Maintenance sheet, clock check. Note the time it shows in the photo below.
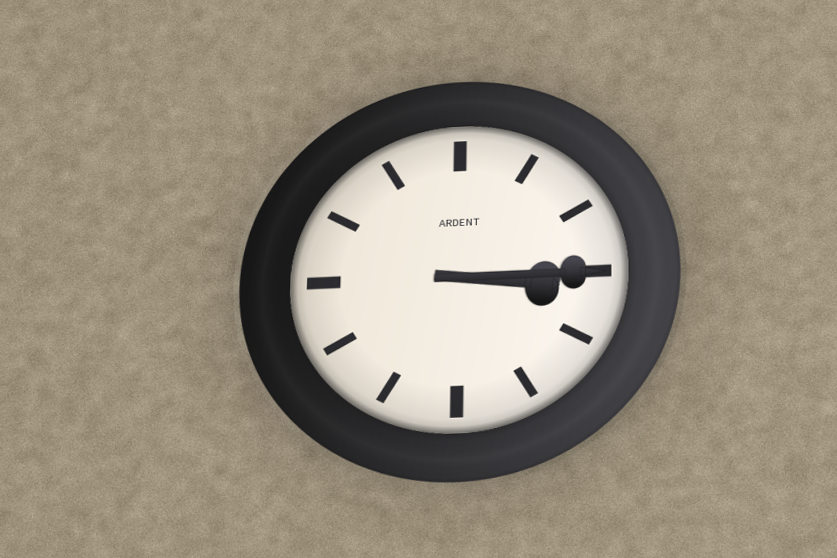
3:15
